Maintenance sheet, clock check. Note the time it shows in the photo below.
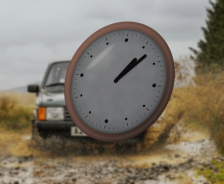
1:07
